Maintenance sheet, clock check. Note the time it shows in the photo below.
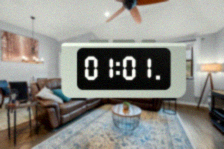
1:01
